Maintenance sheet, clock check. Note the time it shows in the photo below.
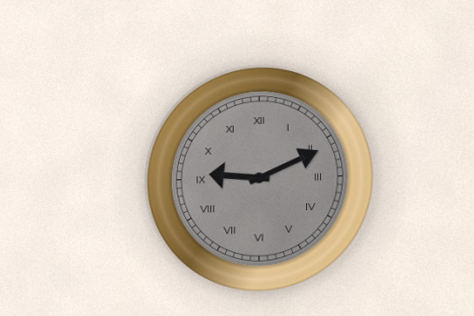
9:11
